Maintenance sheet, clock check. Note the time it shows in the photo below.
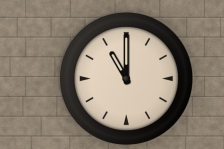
11:00
